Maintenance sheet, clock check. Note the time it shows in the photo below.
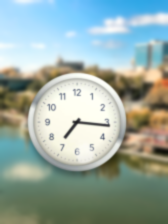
7:16
